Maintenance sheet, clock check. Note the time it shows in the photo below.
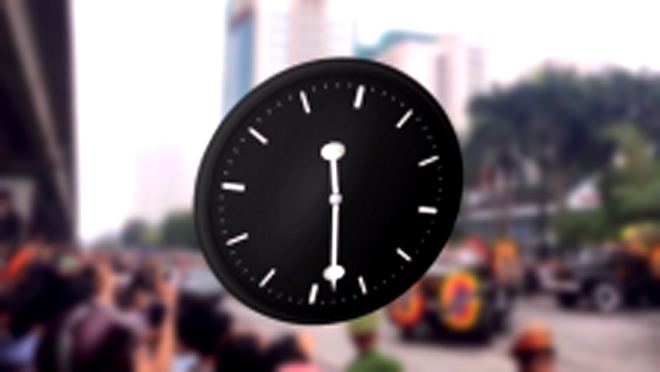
11:28
